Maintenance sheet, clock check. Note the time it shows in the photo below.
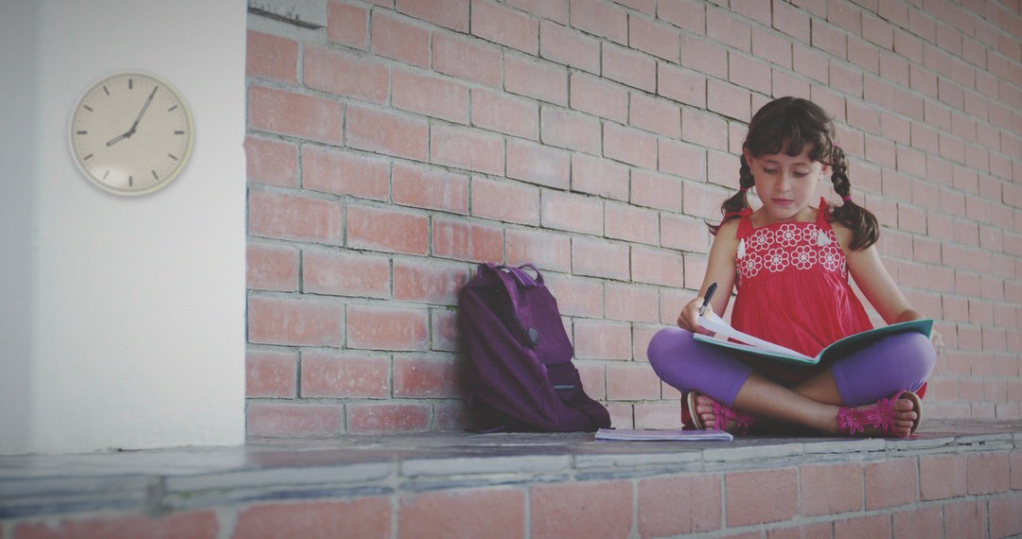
8:05
